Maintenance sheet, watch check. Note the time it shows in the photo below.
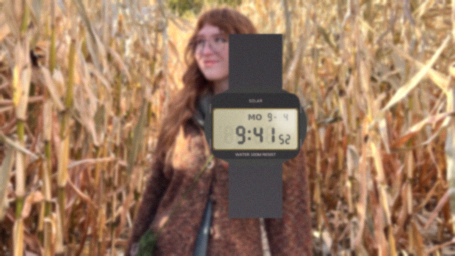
9:41:52
